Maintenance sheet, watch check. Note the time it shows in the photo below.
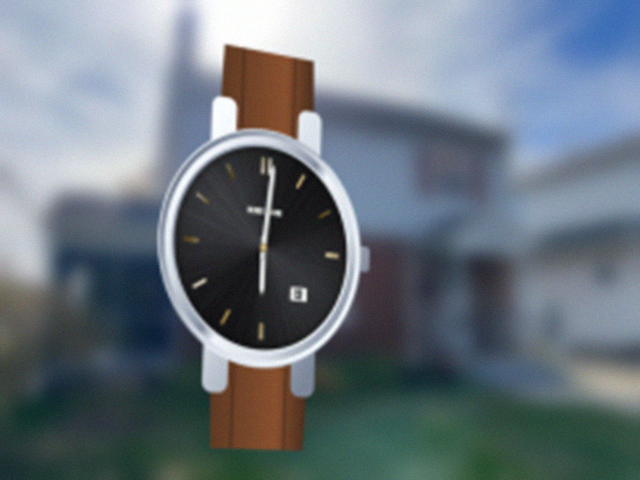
6:01
